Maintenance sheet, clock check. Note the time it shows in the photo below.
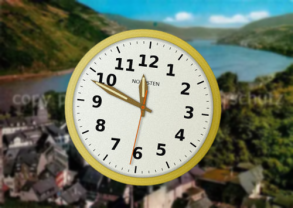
11:48:31
